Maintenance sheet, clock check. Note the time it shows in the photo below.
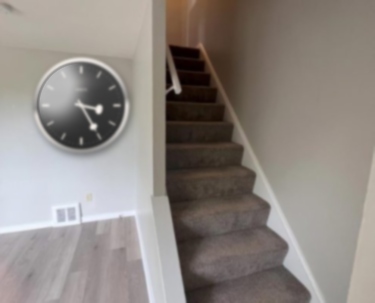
3:25
